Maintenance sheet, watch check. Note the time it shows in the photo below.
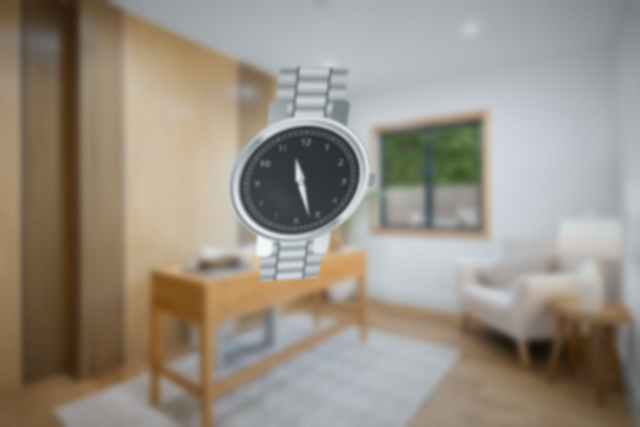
11:27
